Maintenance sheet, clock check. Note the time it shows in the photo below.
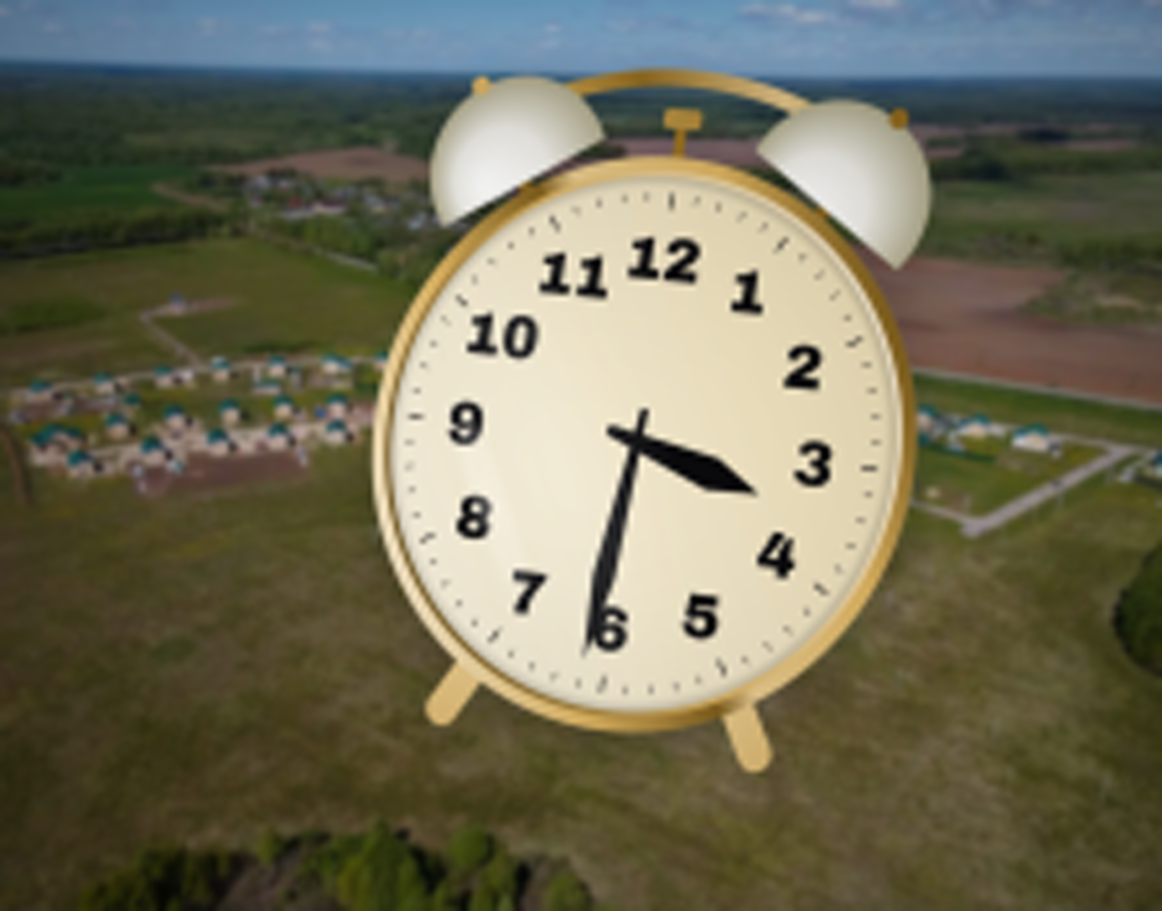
3:31
